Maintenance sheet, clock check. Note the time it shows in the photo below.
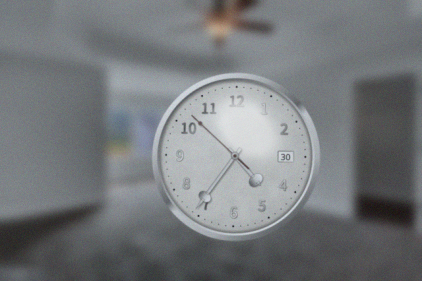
4:35:52
